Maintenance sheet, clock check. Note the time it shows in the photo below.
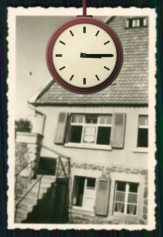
3:15
